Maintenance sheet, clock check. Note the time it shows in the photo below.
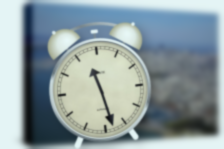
11:28
